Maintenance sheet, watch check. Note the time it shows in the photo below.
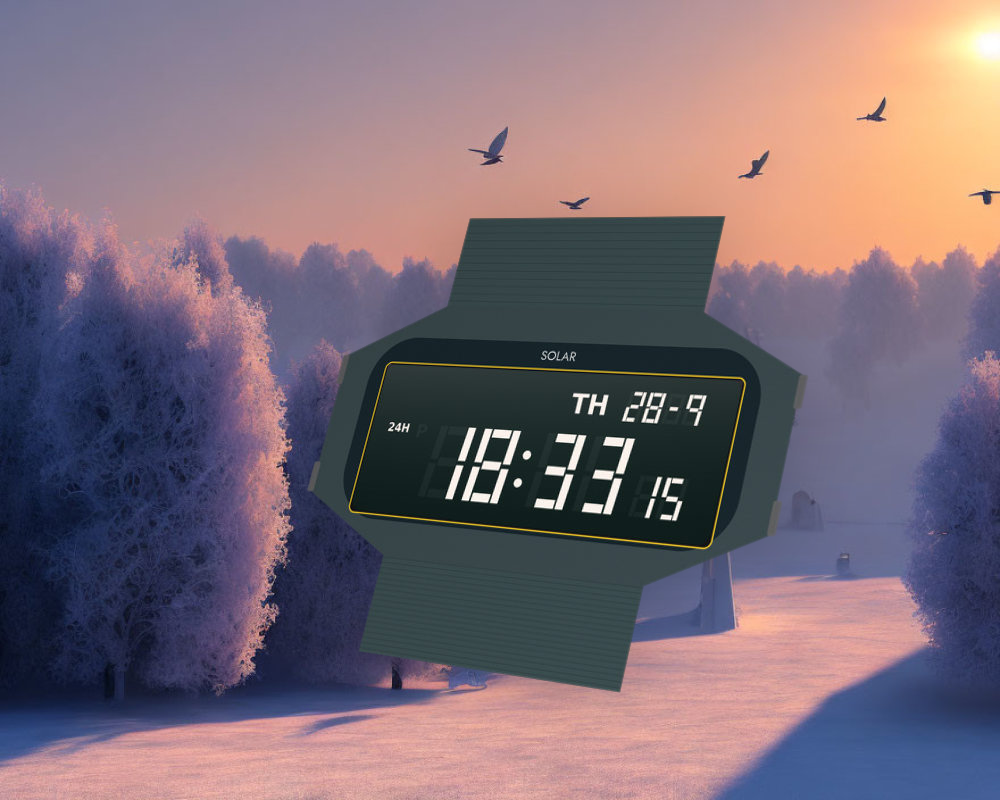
18:33:15
